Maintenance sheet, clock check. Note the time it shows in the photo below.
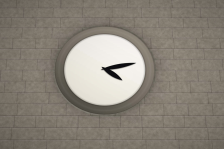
4:13
